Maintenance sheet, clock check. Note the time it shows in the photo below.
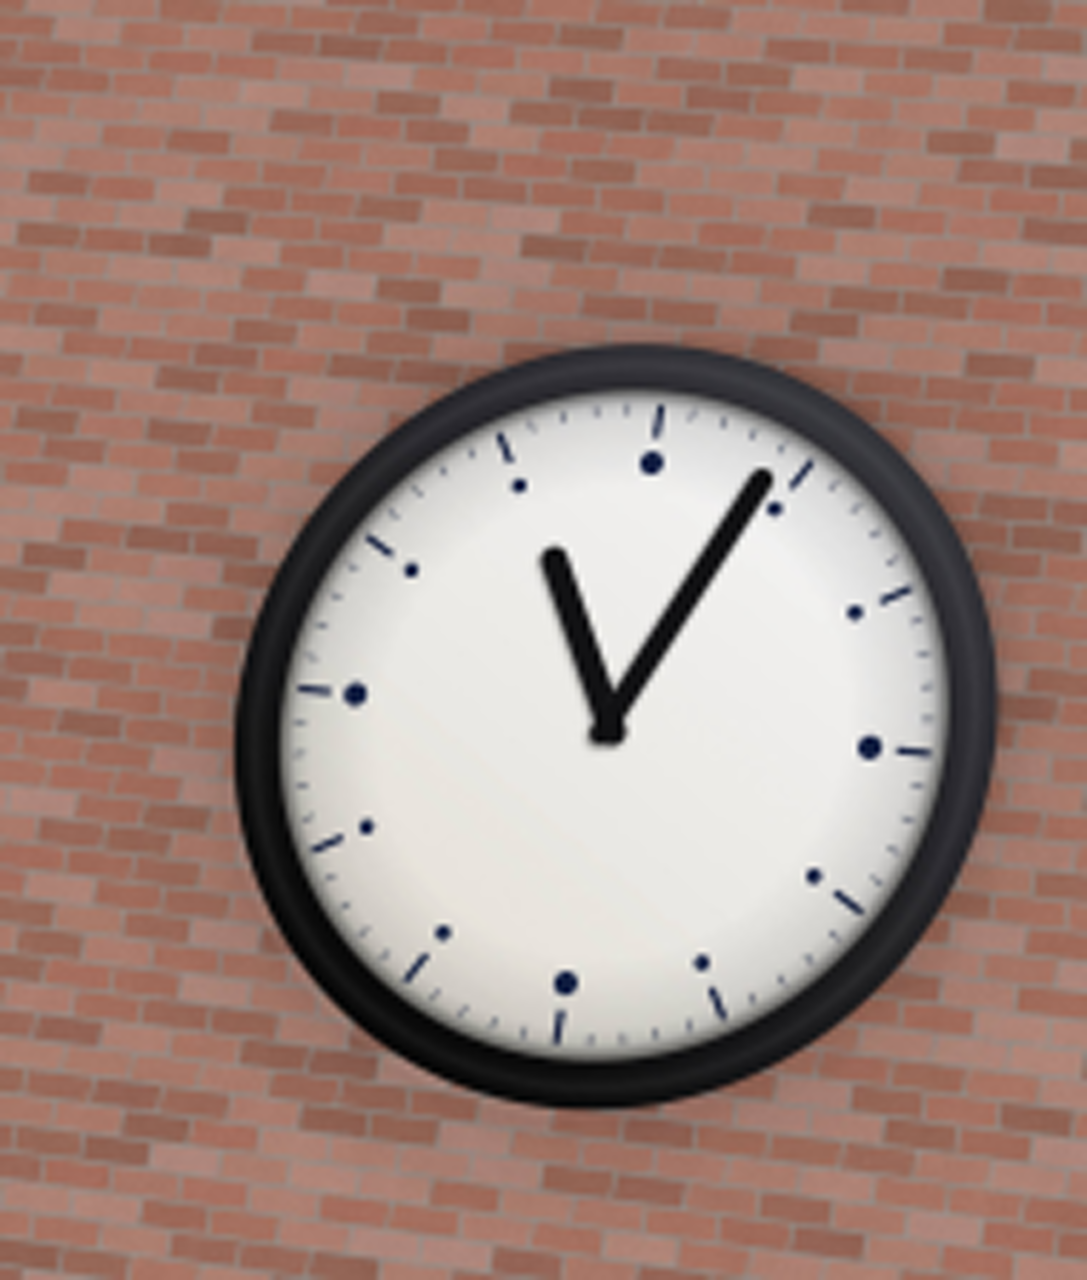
11:04
